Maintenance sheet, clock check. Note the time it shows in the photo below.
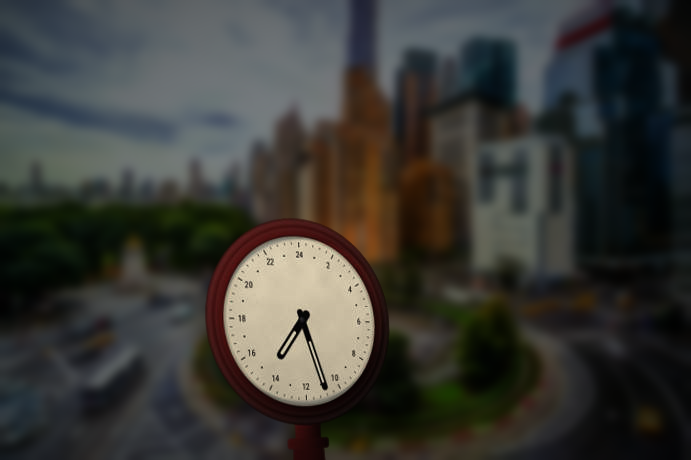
14:27
